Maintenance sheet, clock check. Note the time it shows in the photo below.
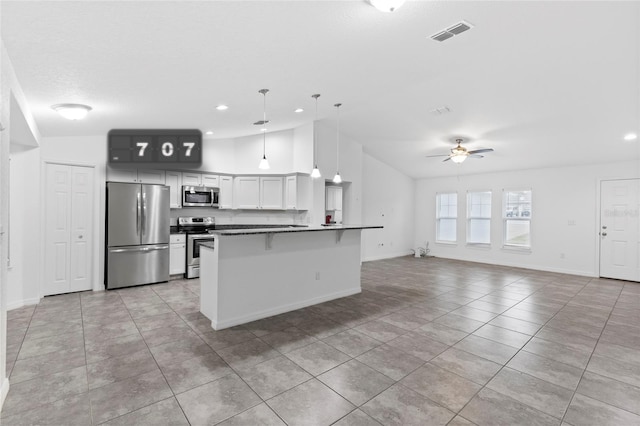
7:07
